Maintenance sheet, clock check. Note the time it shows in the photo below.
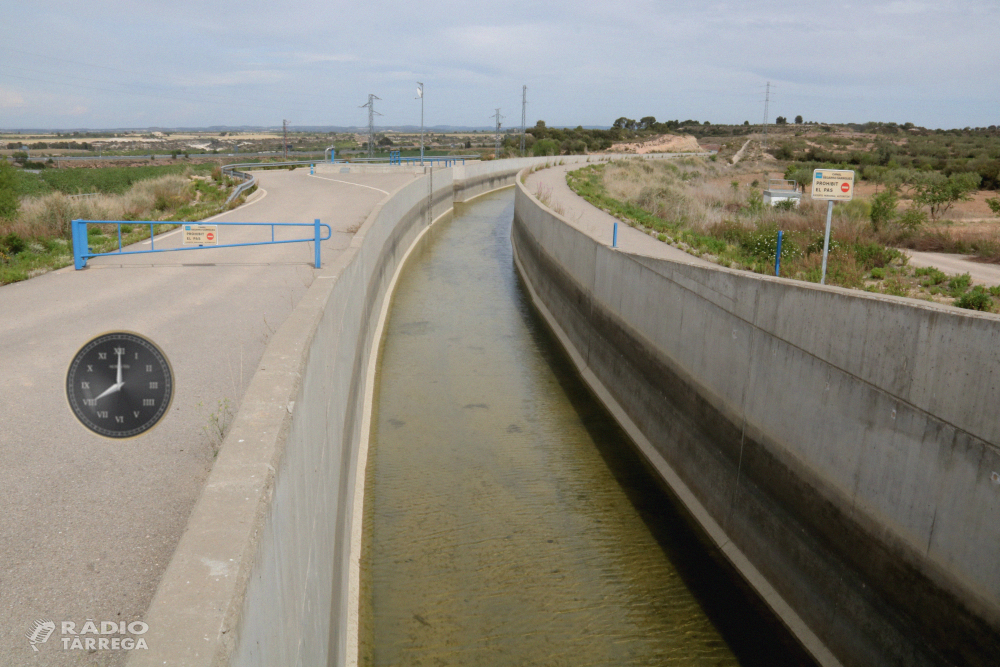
8:00
